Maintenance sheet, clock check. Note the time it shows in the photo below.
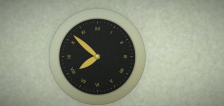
7:52
